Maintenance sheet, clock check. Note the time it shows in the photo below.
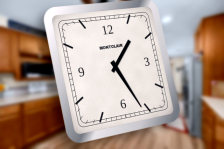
1:26
